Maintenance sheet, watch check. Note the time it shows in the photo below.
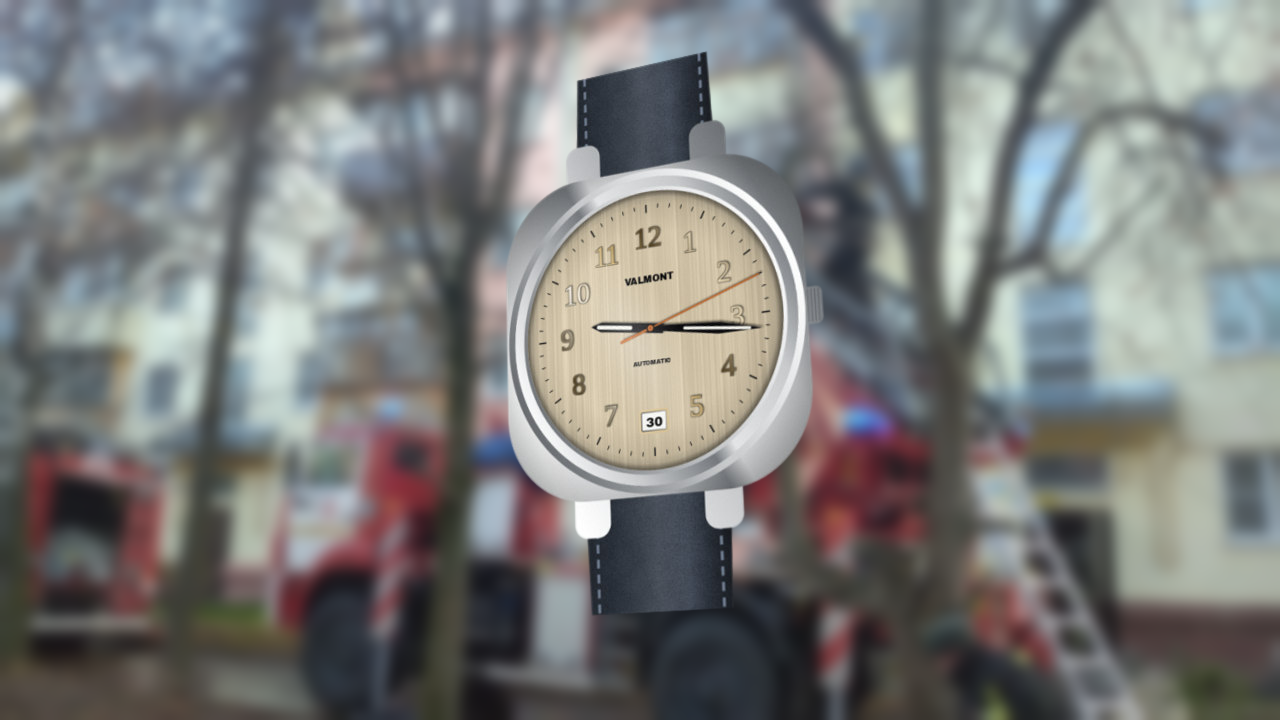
9:16:12
